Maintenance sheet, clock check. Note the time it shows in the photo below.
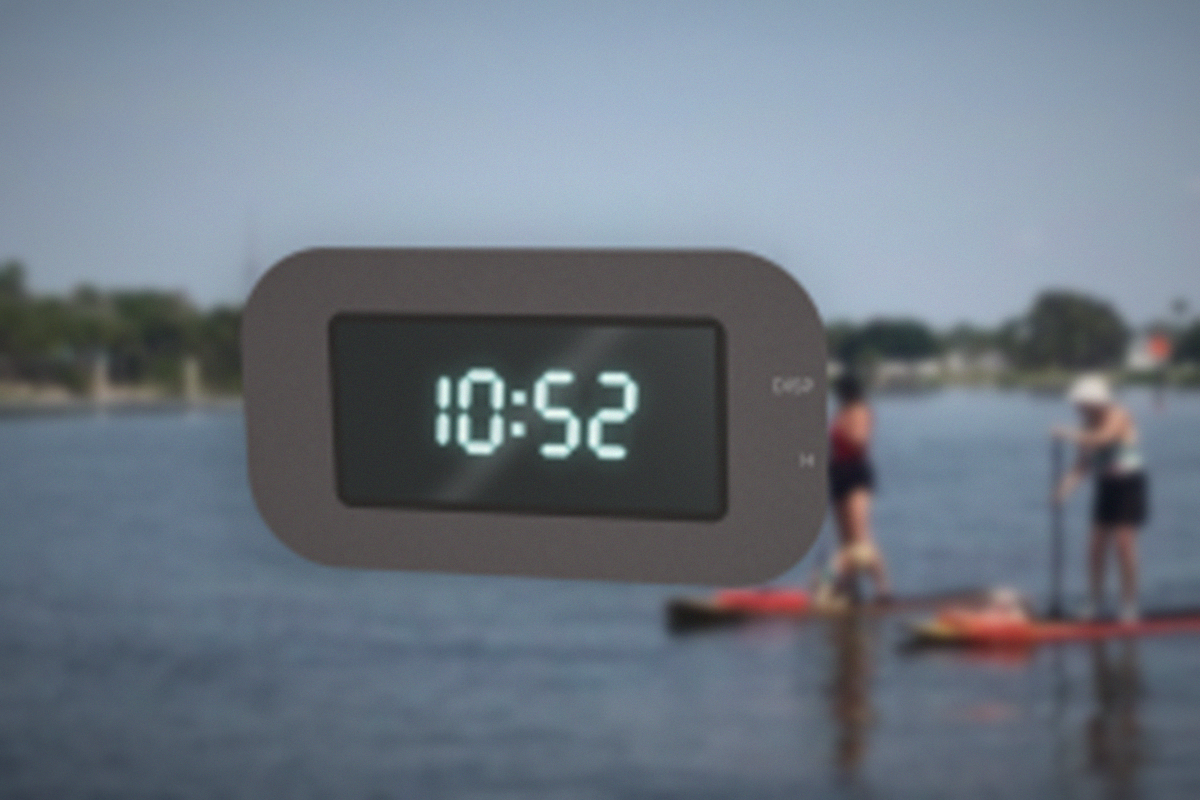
10:52
